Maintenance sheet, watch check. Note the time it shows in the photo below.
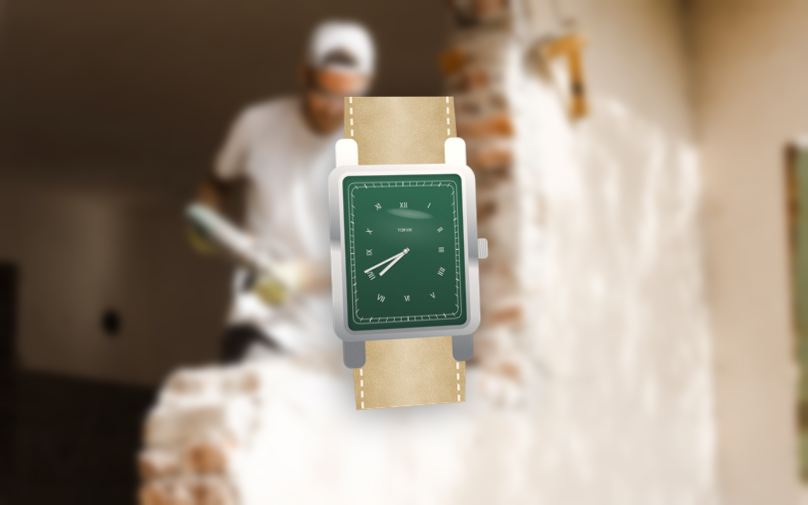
7:41
